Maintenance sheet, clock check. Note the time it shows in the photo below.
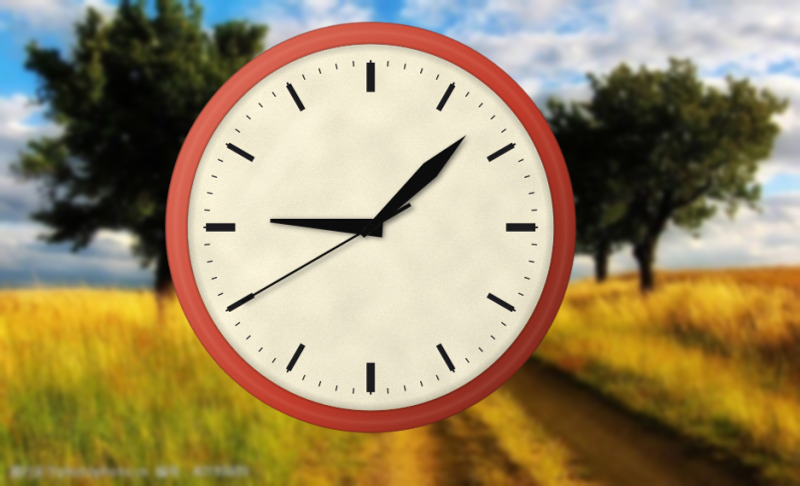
9:07:40
